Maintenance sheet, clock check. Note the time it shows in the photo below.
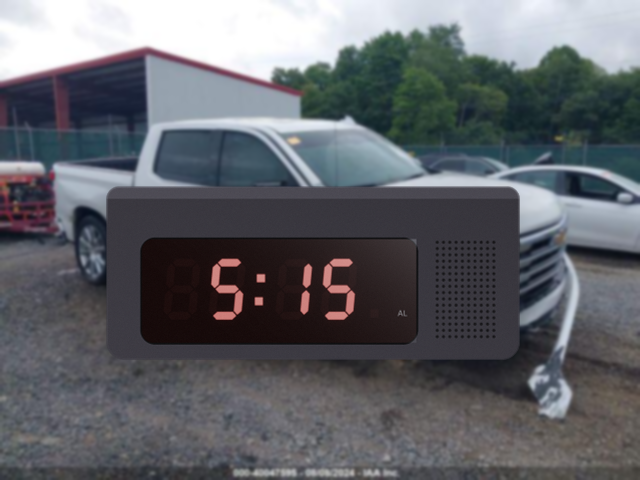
5:15
